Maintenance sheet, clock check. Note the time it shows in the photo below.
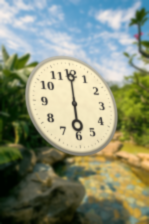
6:00
